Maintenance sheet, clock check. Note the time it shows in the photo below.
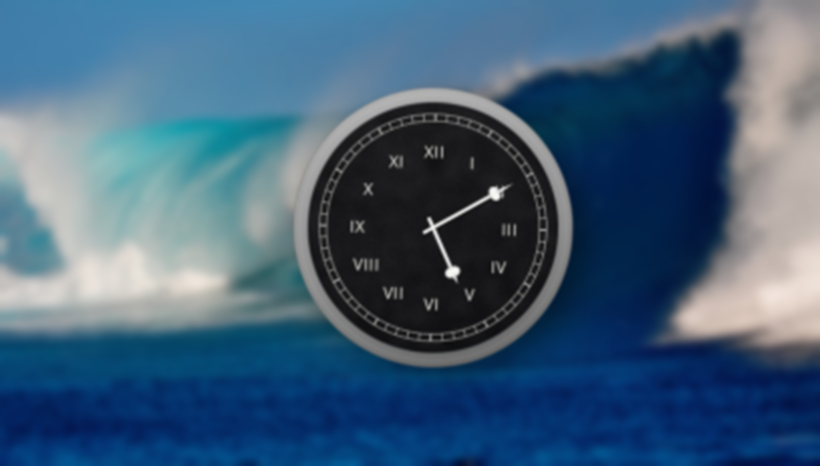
5:10
